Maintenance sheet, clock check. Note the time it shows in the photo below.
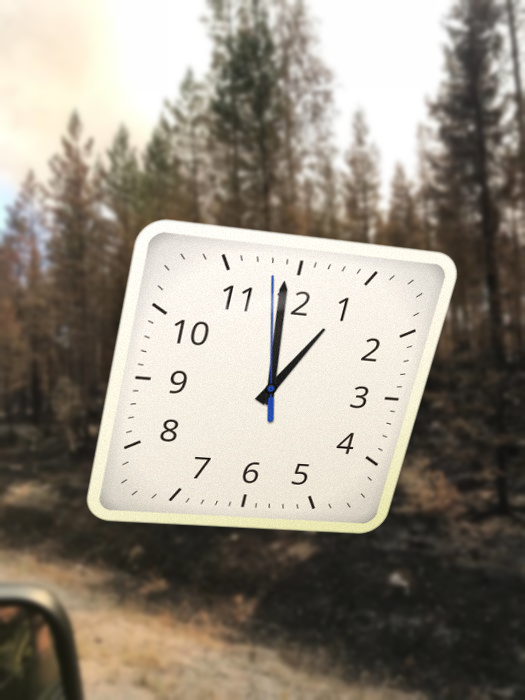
12:58:58
